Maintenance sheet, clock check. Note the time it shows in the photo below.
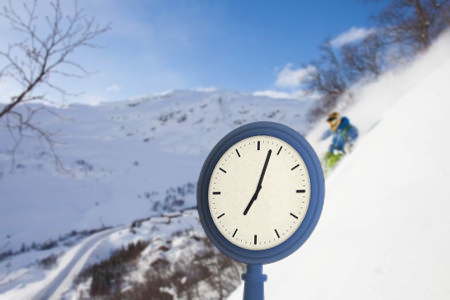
7:03
